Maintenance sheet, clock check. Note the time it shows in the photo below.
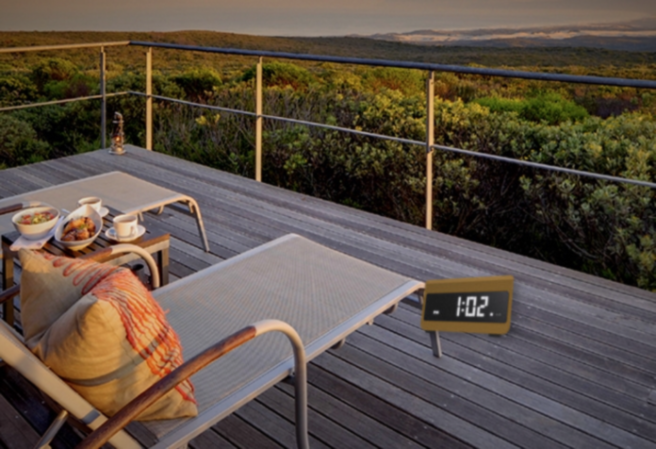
1:02
